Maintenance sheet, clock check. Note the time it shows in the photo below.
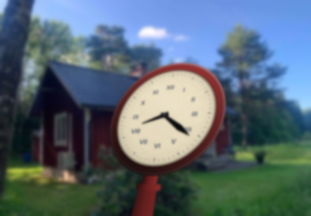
8:21
